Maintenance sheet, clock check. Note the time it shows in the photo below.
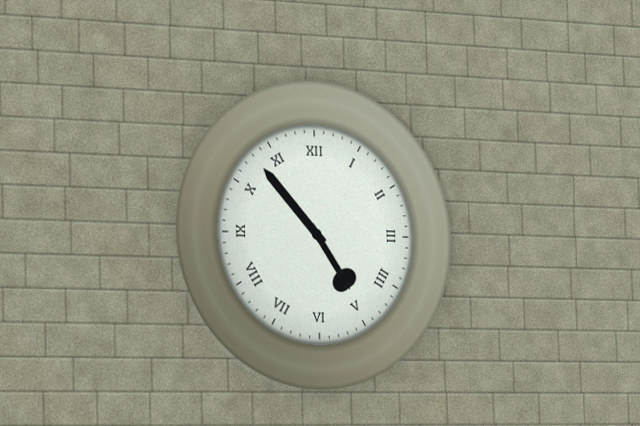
4:53
